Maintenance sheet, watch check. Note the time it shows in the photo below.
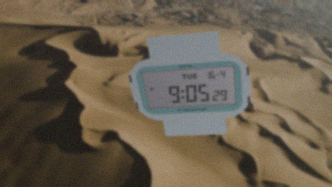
9:05:29
